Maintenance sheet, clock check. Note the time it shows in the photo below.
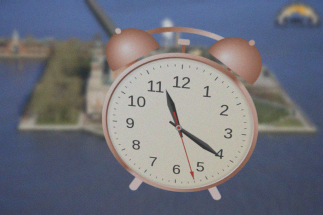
11:20:27
